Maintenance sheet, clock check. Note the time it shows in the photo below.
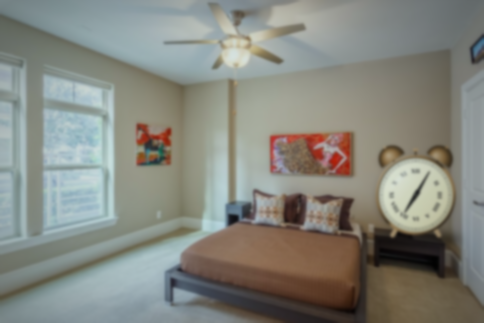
7:05
